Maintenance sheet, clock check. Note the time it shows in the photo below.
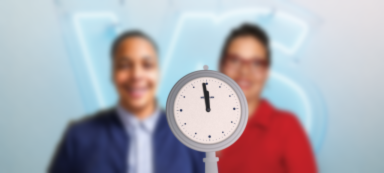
11:59
